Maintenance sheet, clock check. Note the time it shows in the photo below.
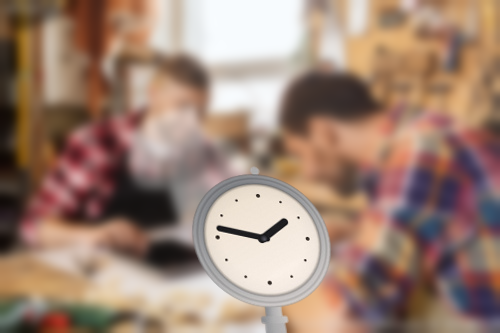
1:47
